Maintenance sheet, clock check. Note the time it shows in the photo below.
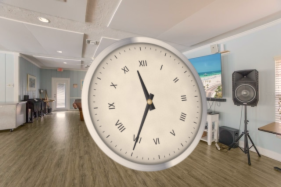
11:35
